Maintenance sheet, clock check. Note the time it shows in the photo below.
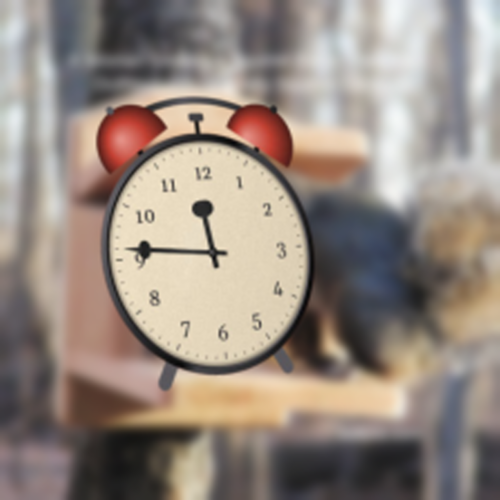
11:46
